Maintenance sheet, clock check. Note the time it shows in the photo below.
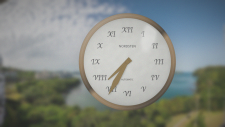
7:35
